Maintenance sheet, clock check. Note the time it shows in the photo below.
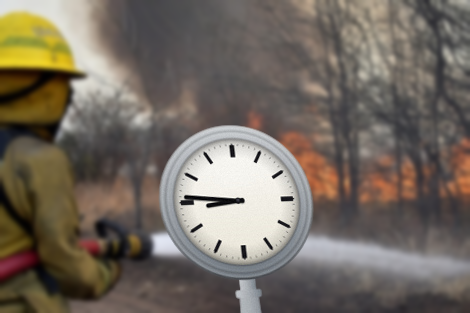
8:46
